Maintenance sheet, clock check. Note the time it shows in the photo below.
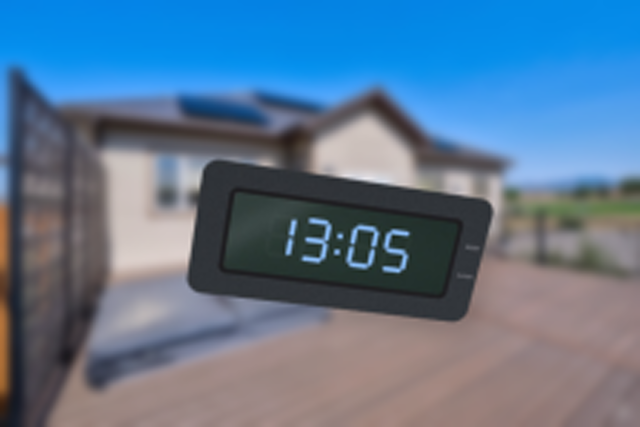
13:05
